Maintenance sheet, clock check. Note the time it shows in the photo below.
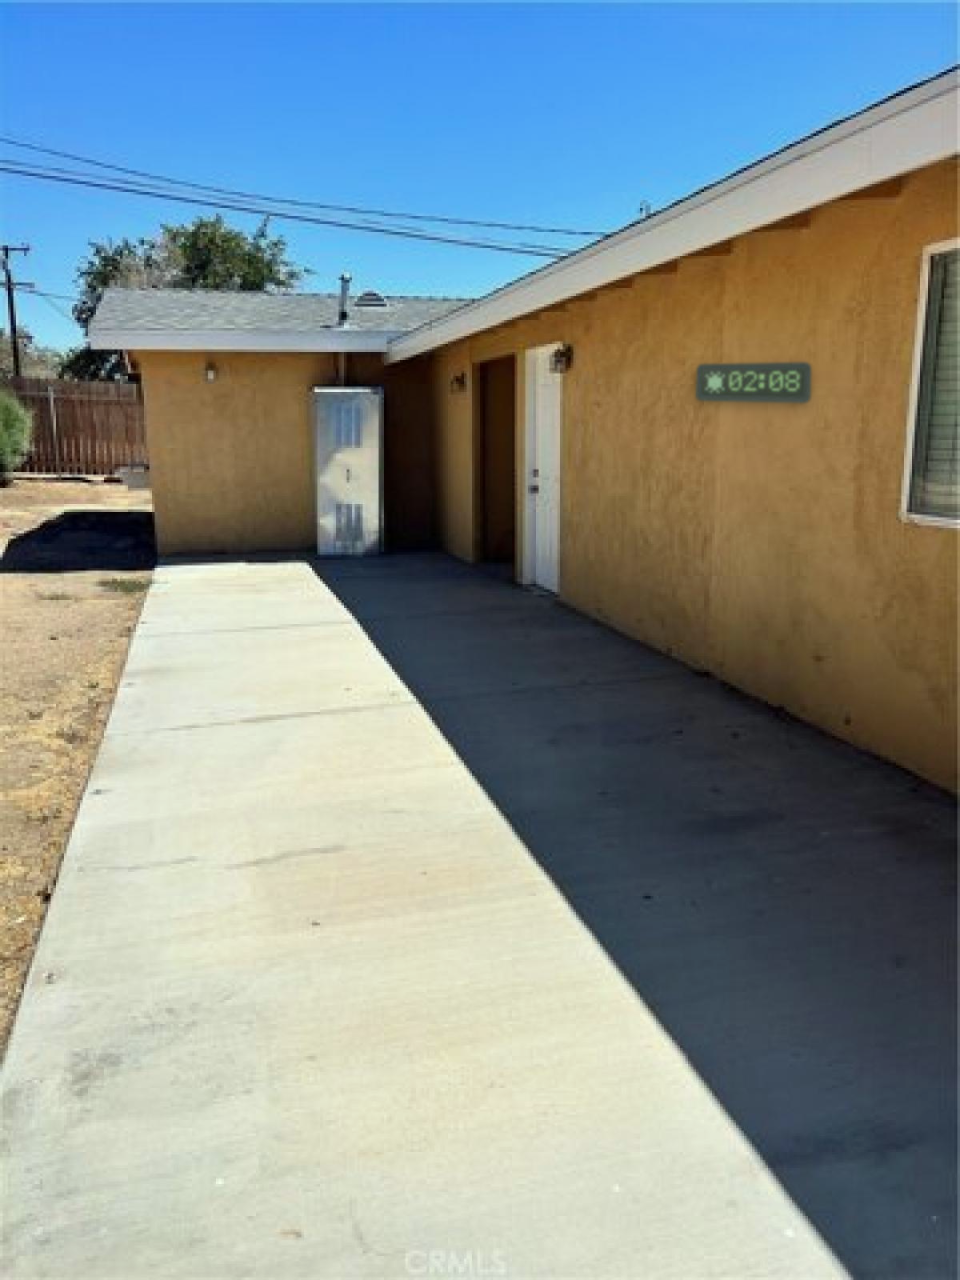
2:08
